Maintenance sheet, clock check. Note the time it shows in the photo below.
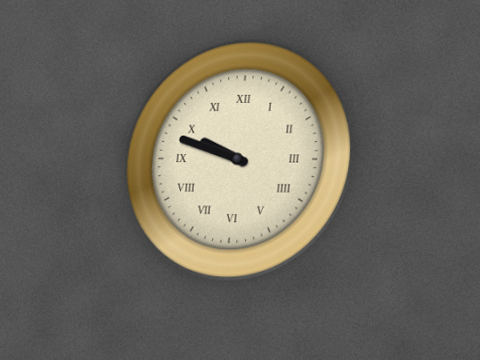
9:48
